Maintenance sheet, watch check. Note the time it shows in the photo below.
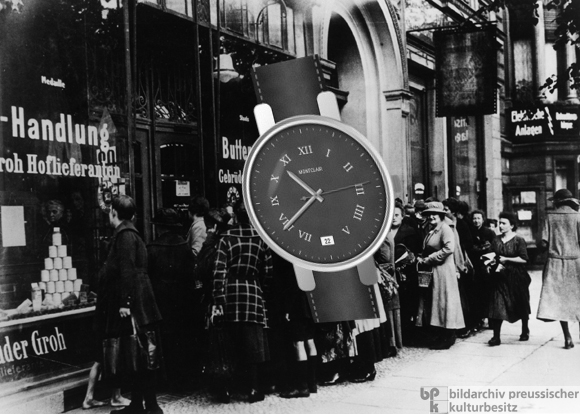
10:39:14
